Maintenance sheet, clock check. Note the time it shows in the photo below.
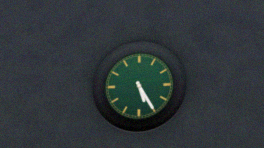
5:25
